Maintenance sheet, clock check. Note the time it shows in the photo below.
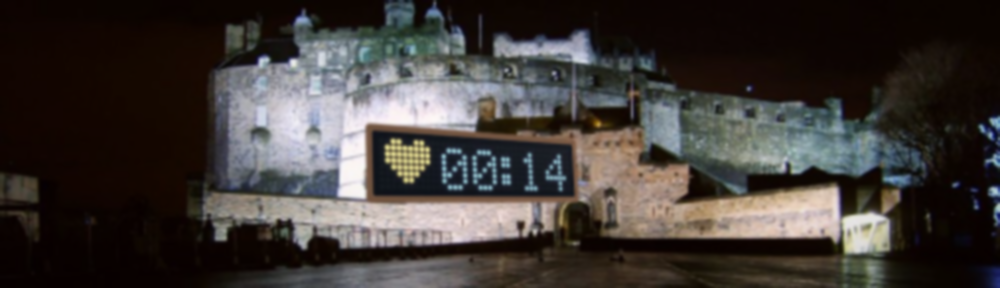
0:14
